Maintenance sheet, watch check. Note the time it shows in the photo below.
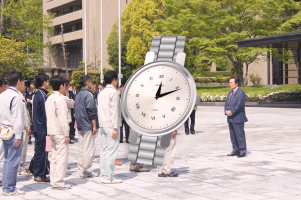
12:11
